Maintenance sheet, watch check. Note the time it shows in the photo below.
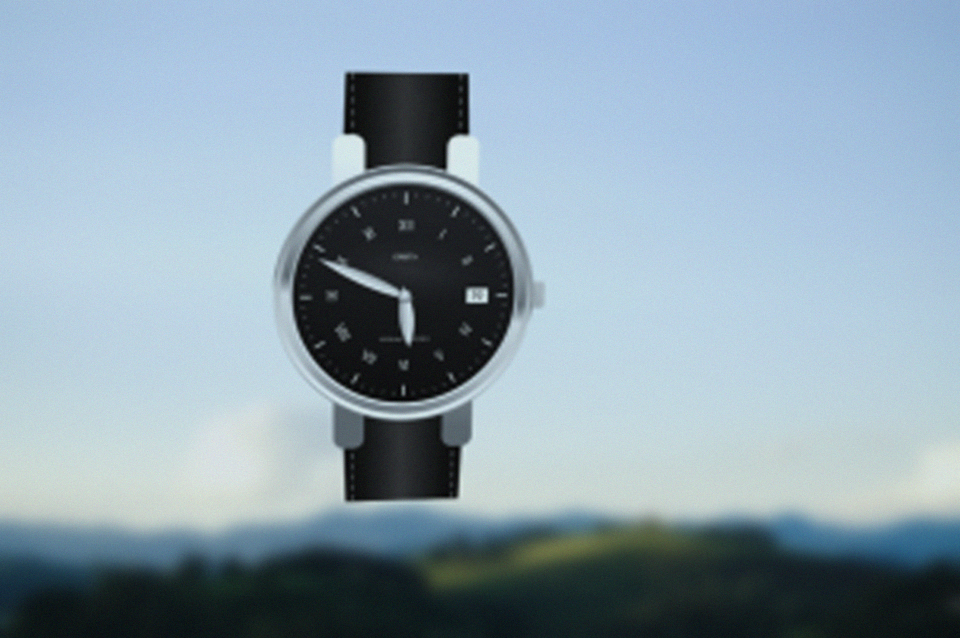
5:49
